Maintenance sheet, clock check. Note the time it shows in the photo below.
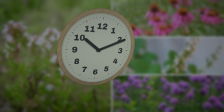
10:11
